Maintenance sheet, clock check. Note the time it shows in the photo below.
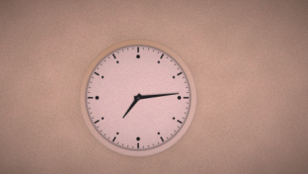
7:14
